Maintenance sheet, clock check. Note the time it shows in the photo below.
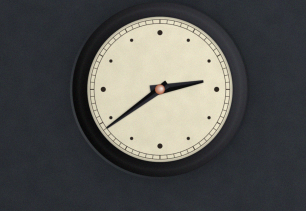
2:39
